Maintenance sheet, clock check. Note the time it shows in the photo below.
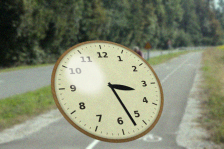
3:27
